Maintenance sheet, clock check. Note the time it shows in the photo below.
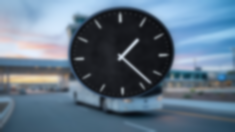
1:23
